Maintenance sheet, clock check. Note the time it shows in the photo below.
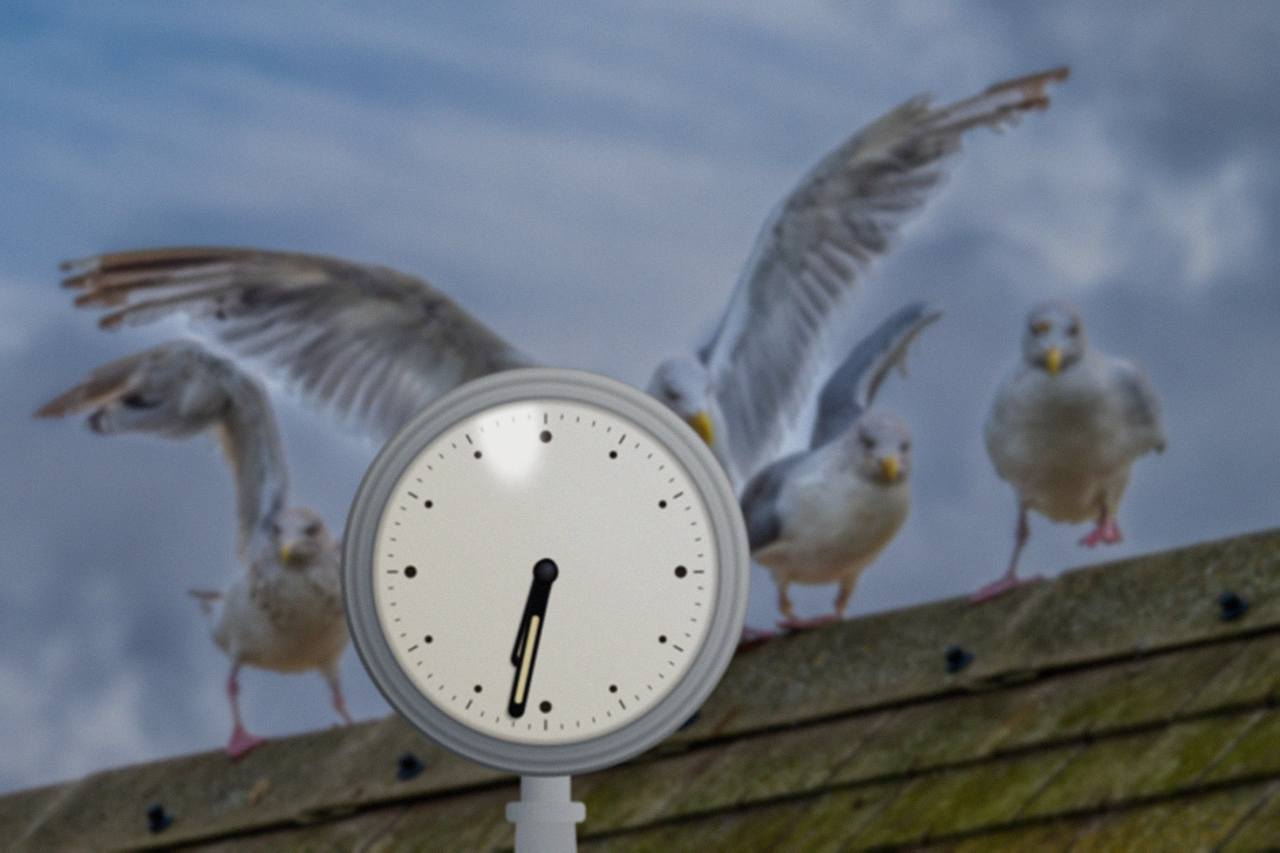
6:32
